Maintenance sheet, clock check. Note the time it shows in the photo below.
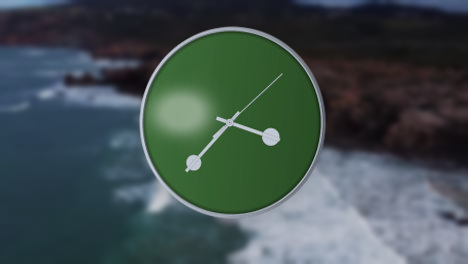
3:37:08
